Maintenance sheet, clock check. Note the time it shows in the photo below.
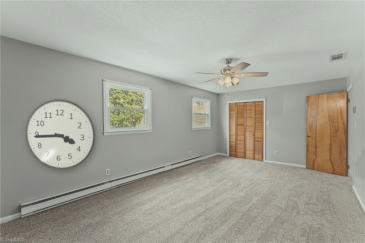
3:44
